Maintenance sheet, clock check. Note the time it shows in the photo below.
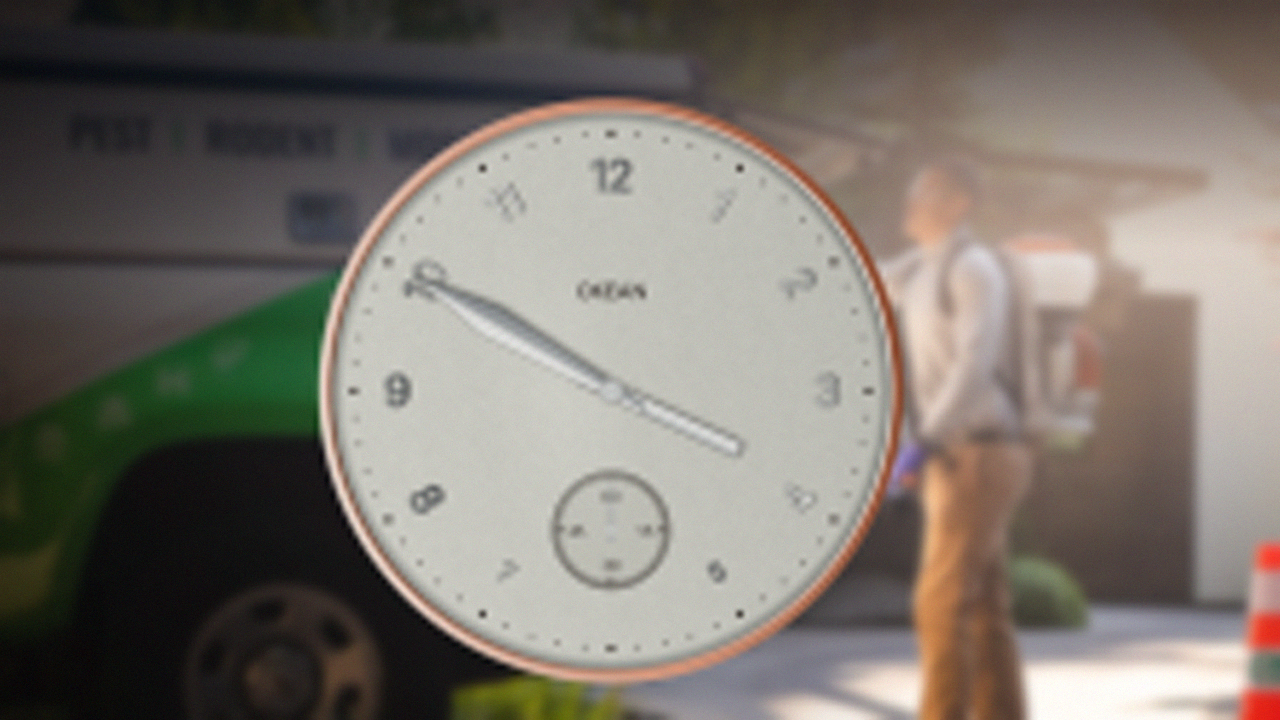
3:50
